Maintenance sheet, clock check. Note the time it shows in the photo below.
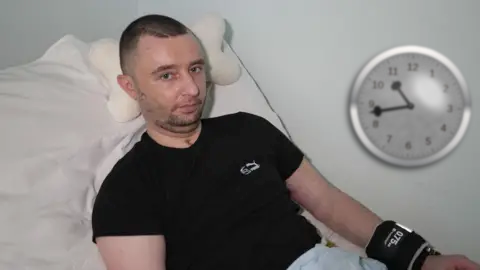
10:43
